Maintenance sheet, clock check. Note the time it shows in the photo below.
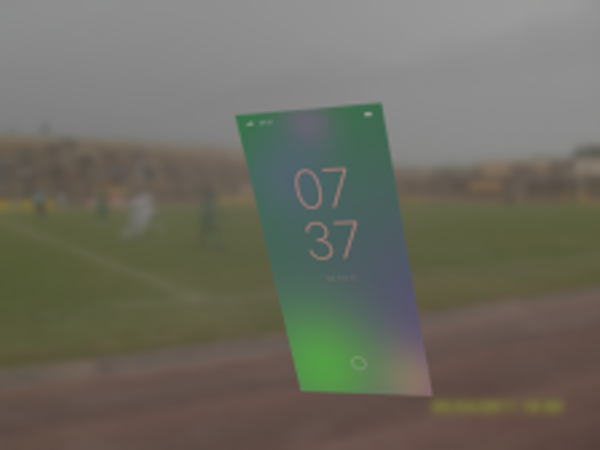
7:37
